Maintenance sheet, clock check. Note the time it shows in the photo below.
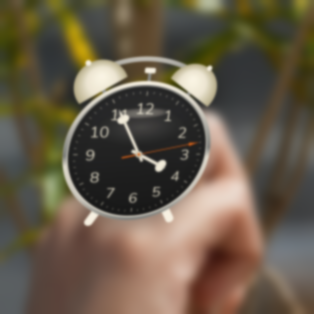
3:55:13
